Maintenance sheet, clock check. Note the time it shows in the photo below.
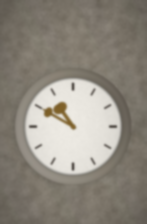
10:50
